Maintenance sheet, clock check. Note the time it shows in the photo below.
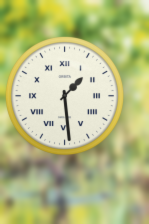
1:29
